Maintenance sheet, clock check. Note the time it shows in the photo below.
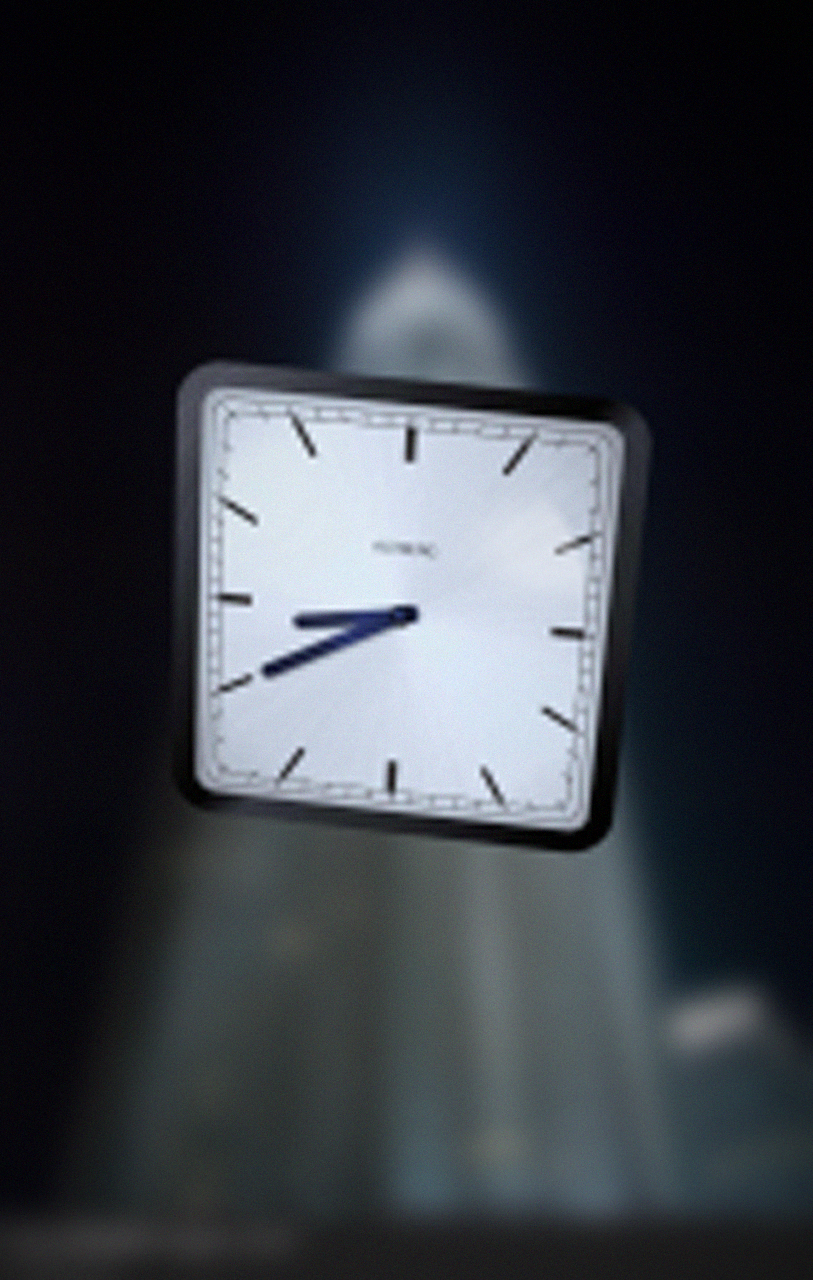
8:40
